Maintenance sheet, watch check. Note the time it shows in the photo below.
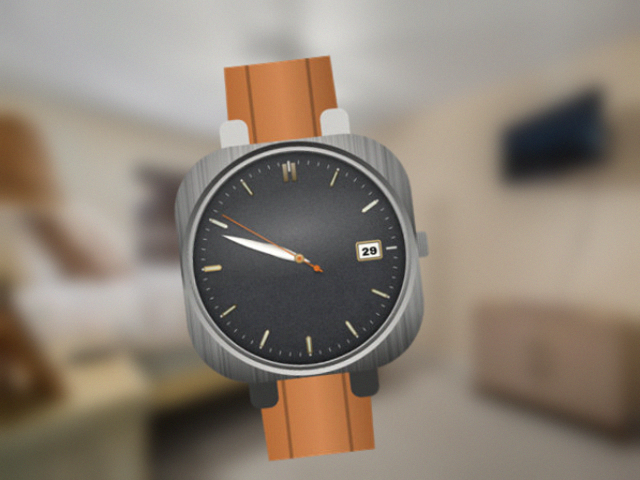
9:48:51
